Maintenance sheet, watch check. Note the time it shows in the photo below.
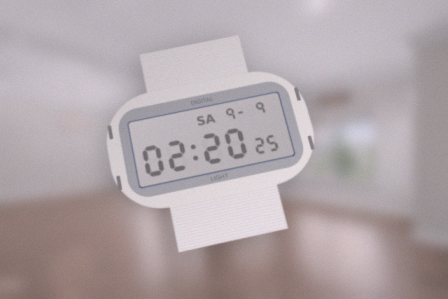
2:20:25
